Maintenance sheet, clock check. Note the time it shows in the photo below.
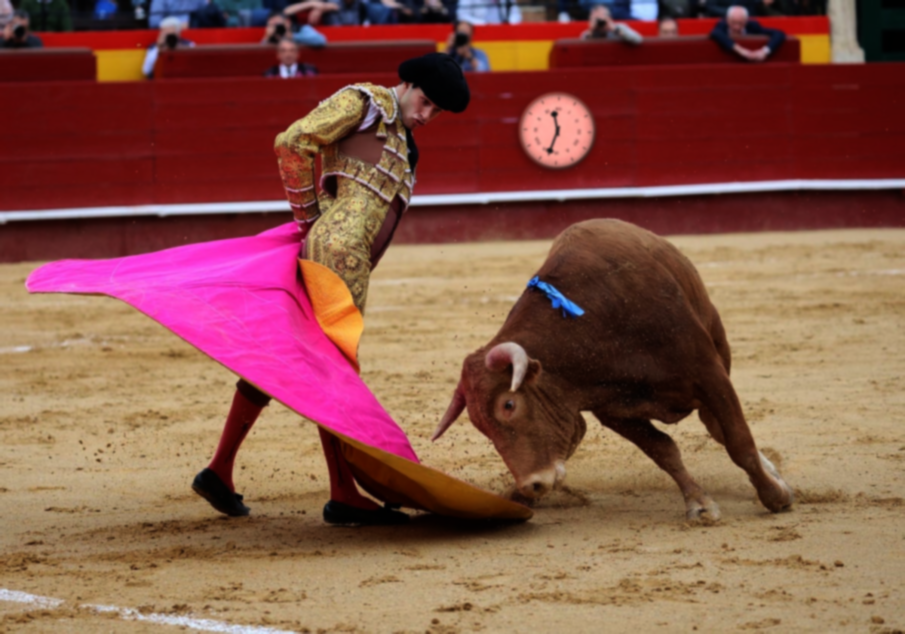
11:33
